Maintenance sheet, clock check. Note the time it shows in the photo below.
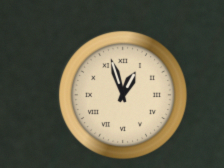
12:57
